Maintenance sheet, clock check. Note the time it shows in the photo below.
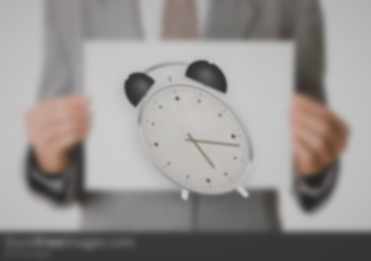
5:17
